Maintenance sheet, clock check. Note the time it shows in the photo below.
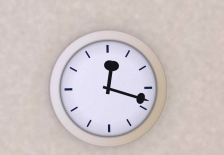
12:18
